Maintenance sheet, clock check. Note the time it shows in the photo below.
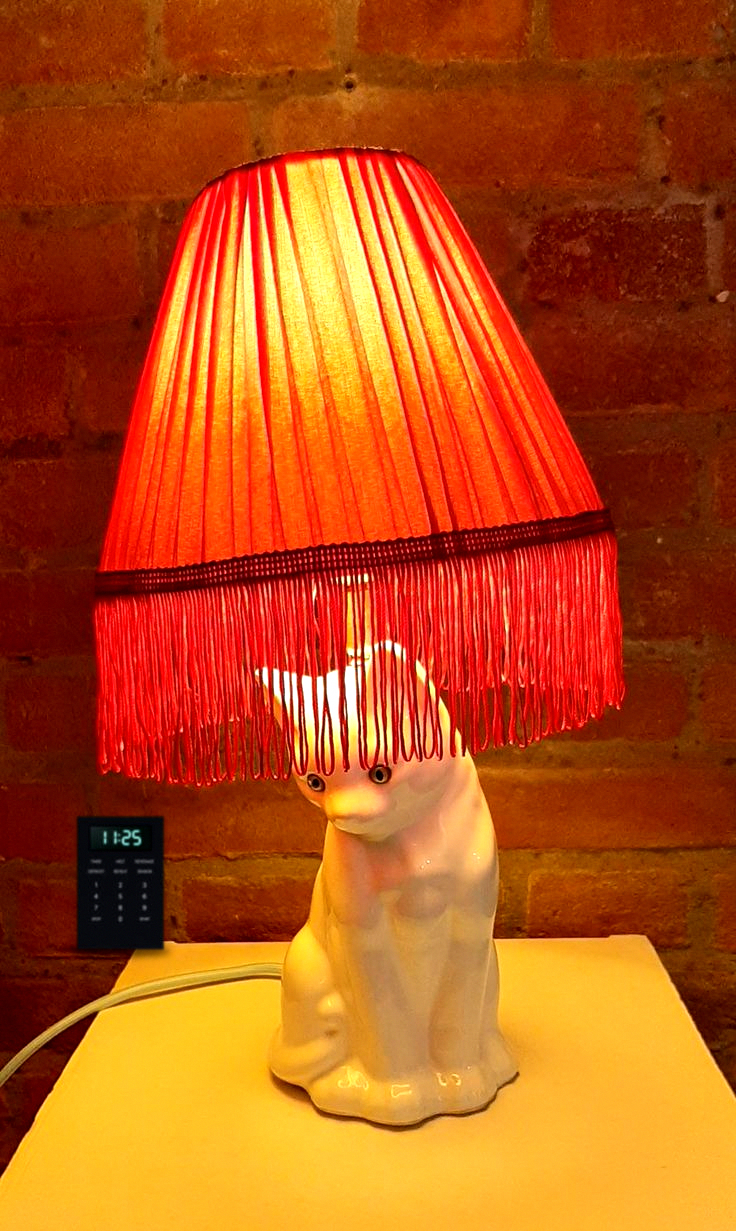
11:25
